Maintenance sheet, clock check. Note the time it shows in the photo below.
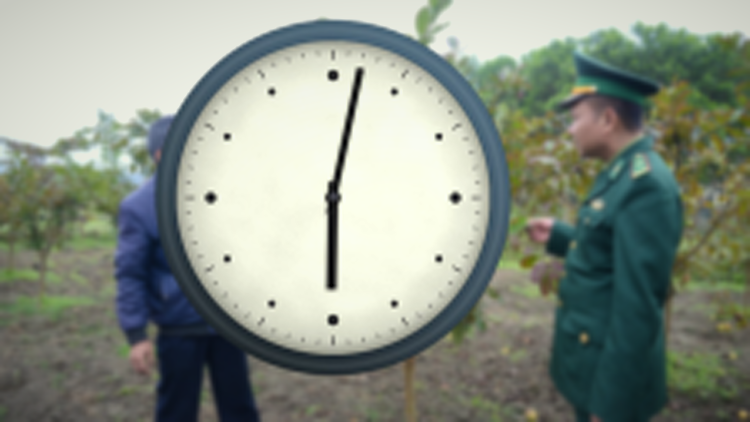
6:02
